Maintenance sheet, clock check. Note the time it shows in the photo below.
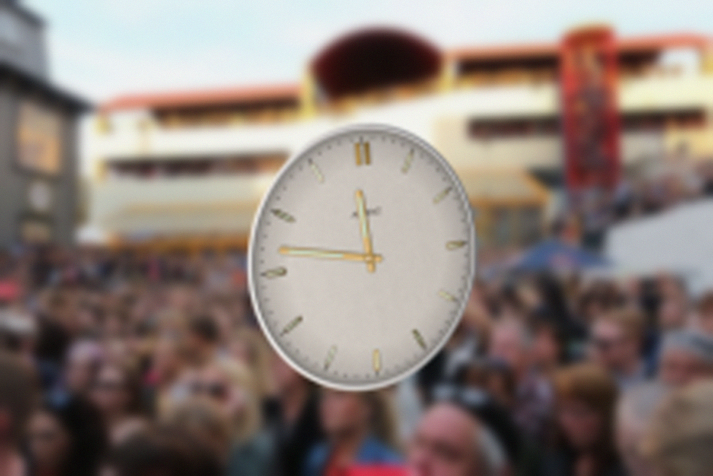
11:47
